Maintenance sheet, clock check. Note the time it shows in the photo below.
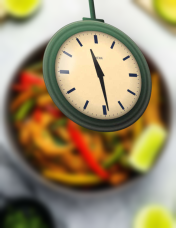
11:29
